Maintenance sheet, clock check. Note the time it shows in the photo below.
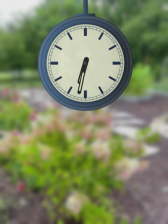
6:32
